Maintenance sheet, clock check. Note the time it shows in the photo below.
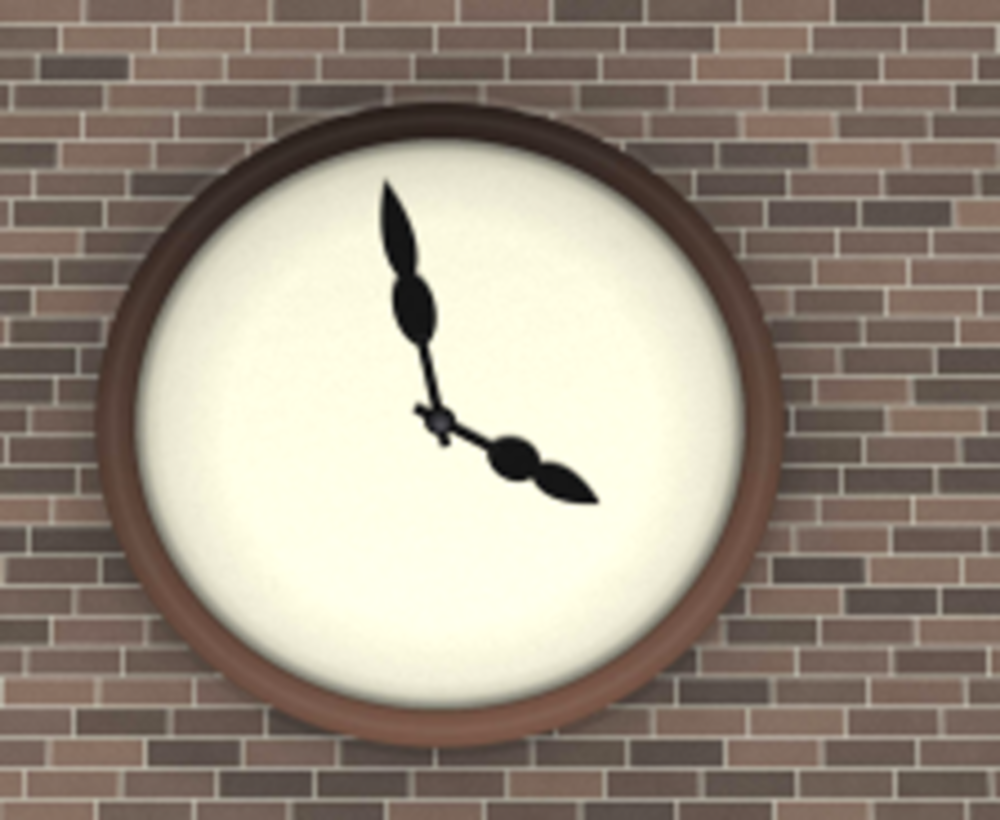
3:58
